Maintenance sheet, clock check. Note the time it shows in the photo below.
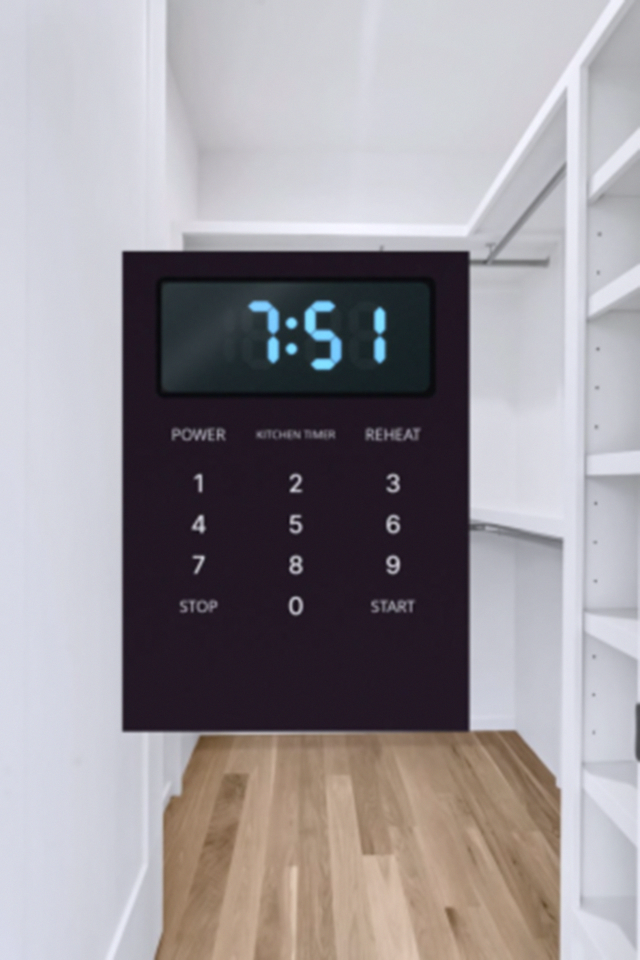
7:51
